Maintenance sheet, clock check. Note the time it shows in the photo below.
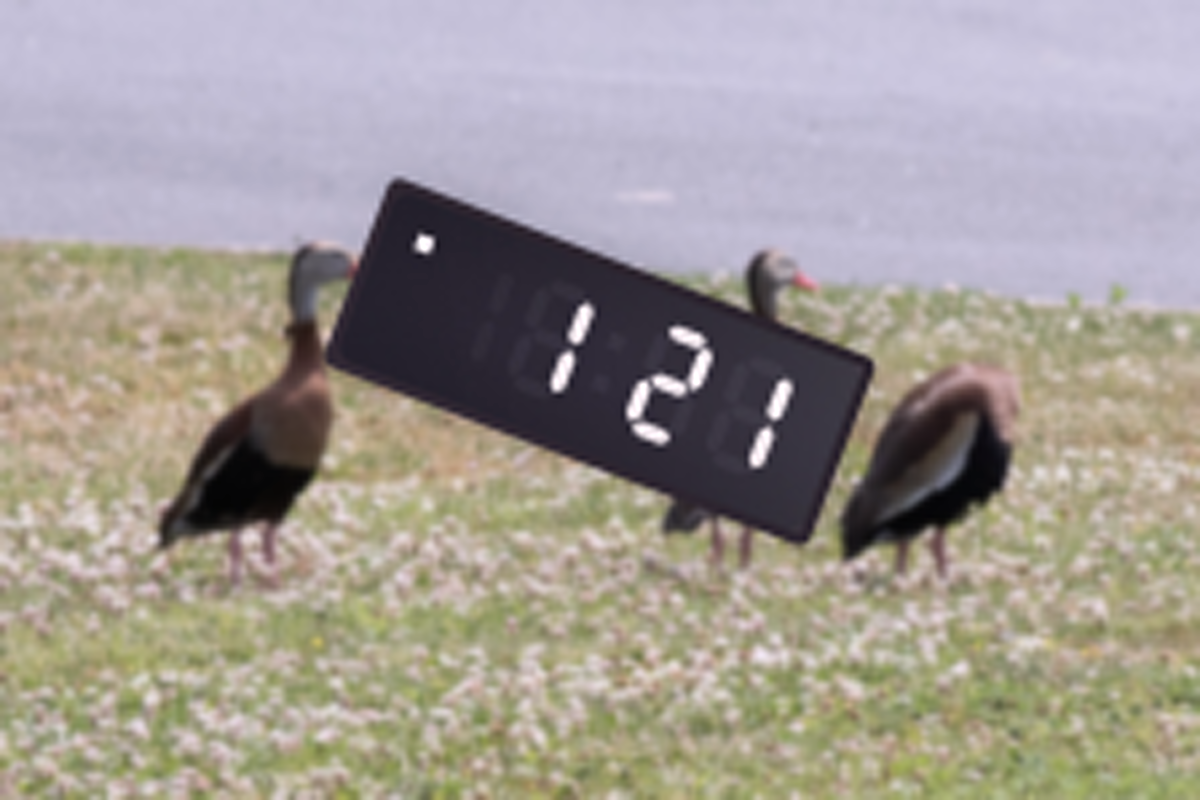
1:21
